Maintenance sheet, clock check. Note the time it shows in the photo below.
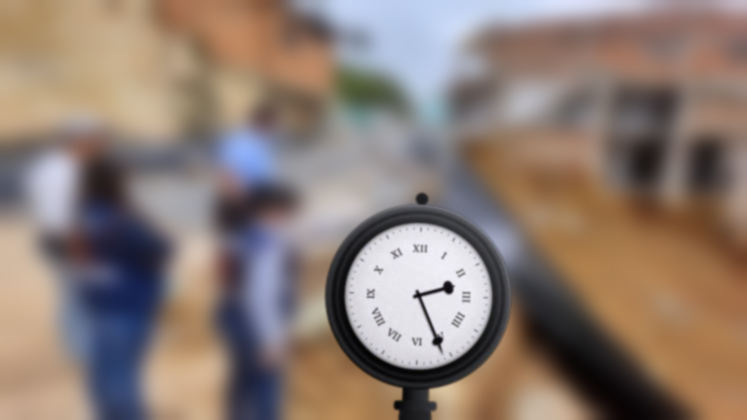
2:26
